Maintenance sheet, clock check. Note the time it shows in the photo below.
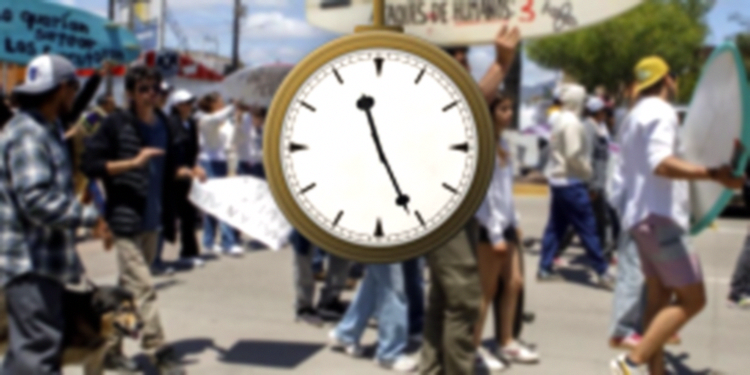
11:26
